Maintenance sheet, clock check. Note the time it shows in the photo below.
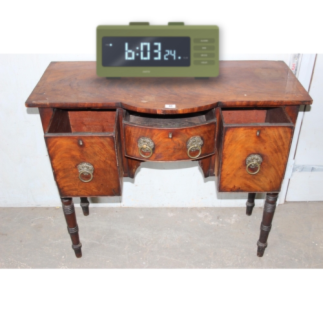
6:03:24
